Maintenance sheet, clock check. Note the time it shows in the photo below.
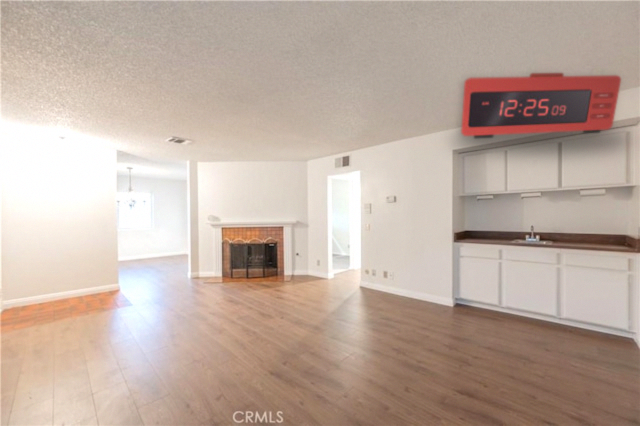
12:25
